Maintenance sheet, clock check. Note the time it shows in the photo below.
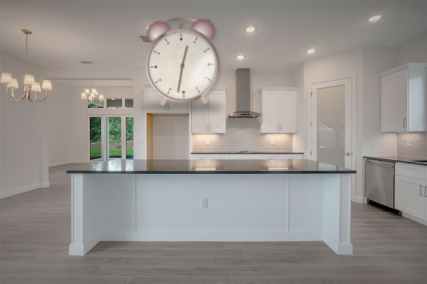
12:32
